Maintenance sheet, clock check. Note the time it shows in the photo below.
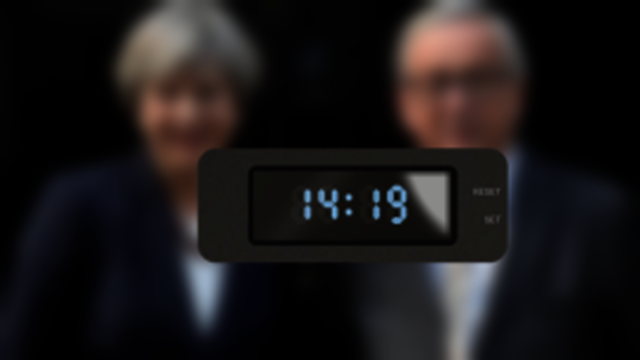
14:19
